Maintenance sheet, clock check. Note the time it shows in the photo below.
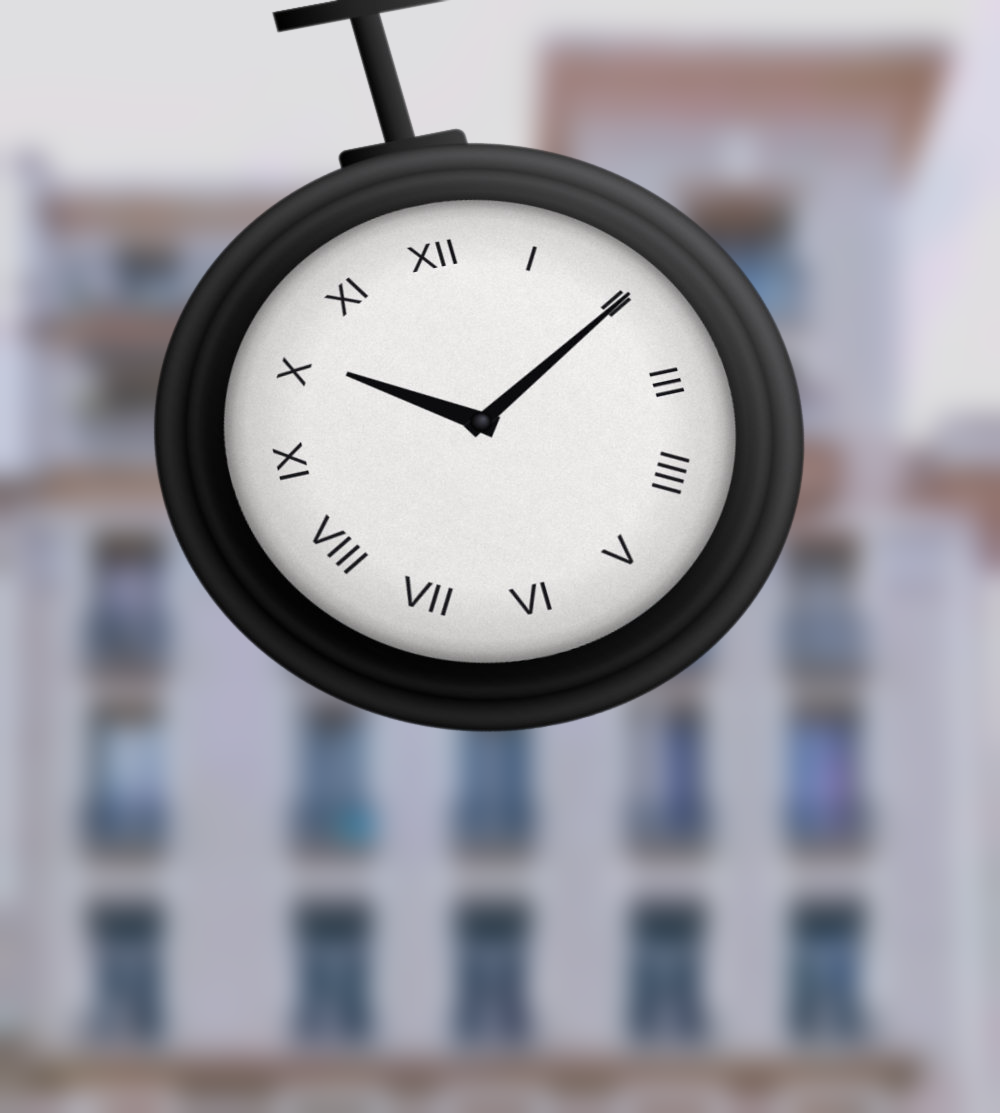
10:10
